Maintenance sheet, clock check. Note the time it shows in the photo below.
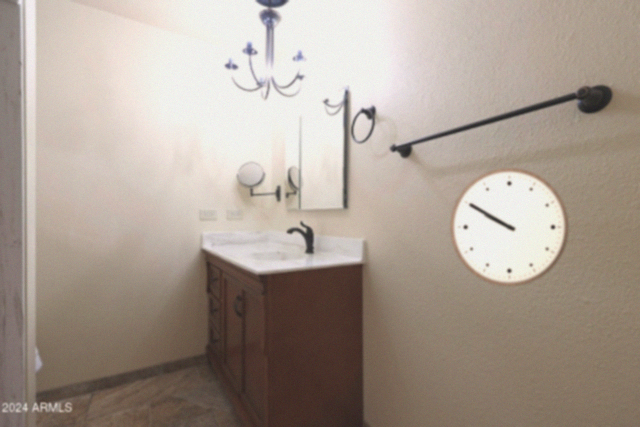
9:50
